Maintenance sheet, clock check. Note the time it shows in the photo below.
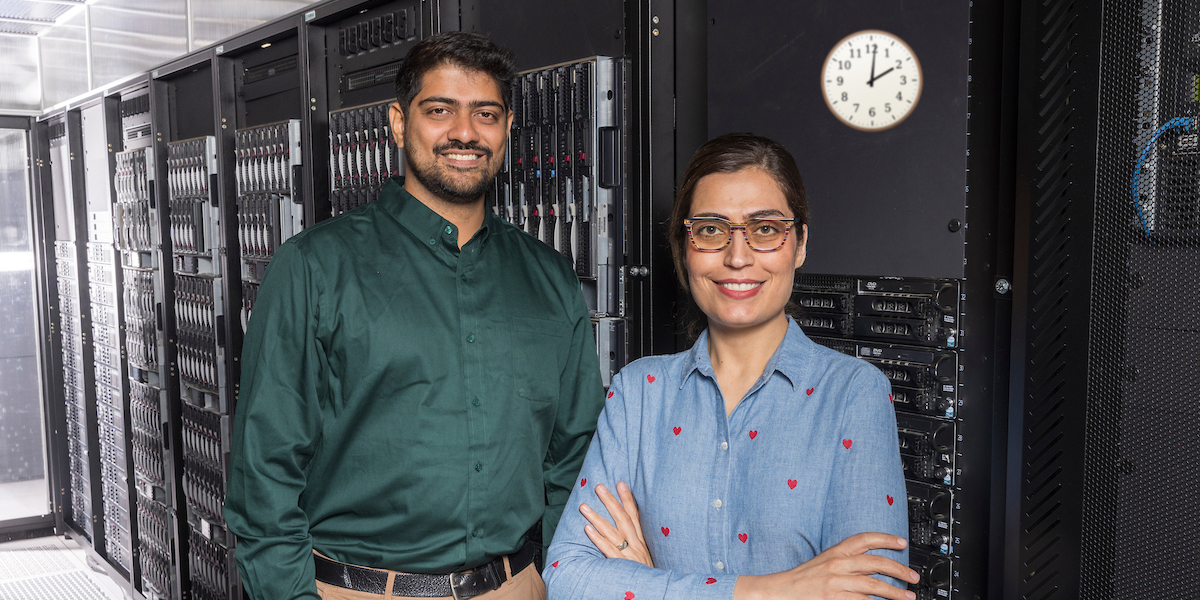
2:01
